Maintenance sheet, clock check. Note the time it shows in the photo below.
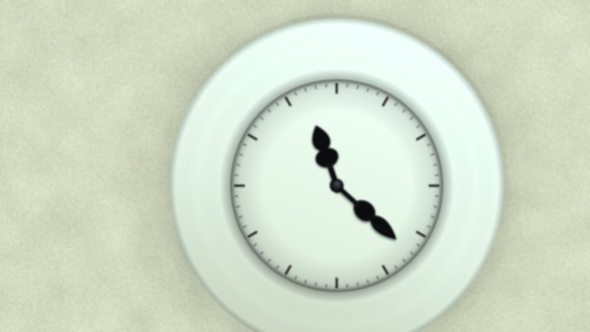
11:22
